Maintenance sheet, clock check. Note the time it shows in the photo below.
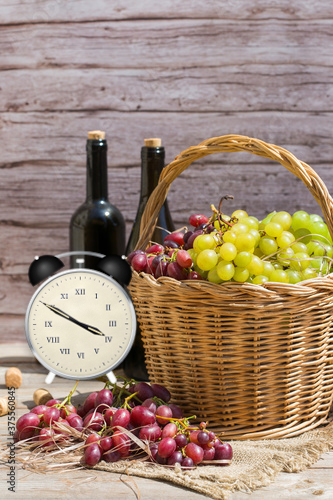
3:50
